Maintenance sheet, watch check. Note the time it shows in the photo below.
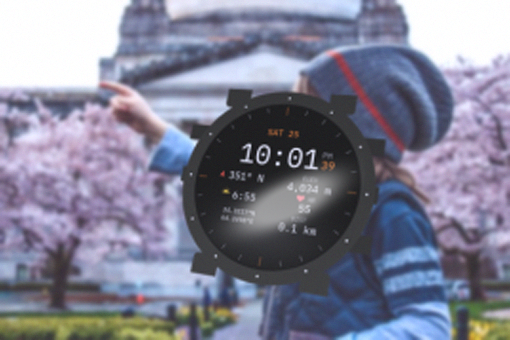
10:01
